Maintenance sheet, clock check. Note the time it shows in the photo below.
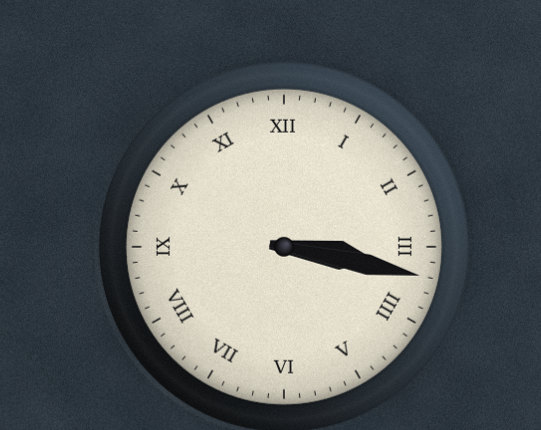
3:17
